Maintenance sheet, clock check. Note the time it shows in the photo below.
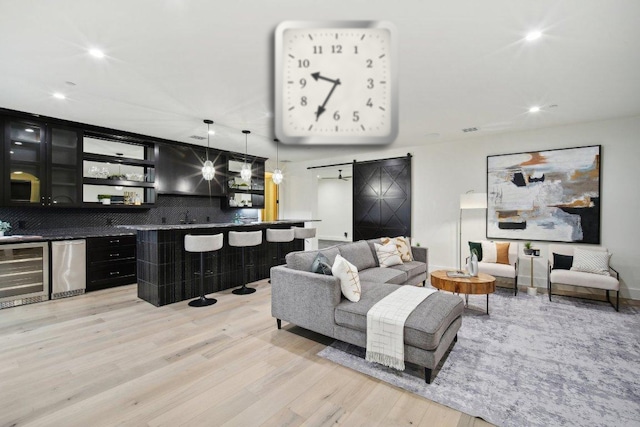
9:35
